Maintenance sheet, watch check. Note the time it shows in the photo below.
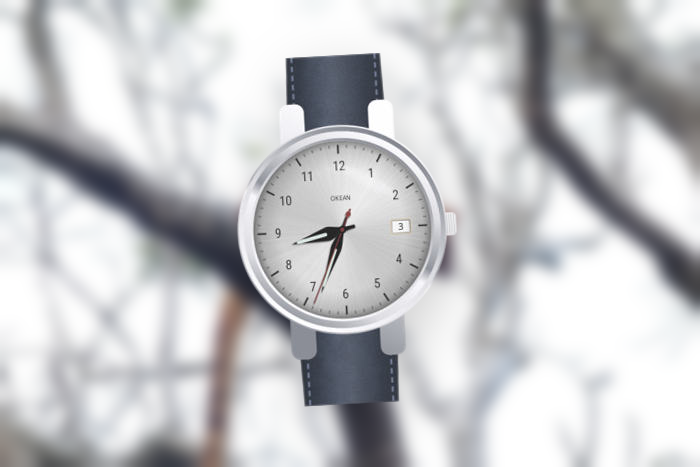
8:33:34
